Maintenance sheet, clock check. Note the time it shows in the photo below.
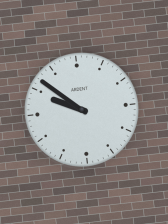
9:52
